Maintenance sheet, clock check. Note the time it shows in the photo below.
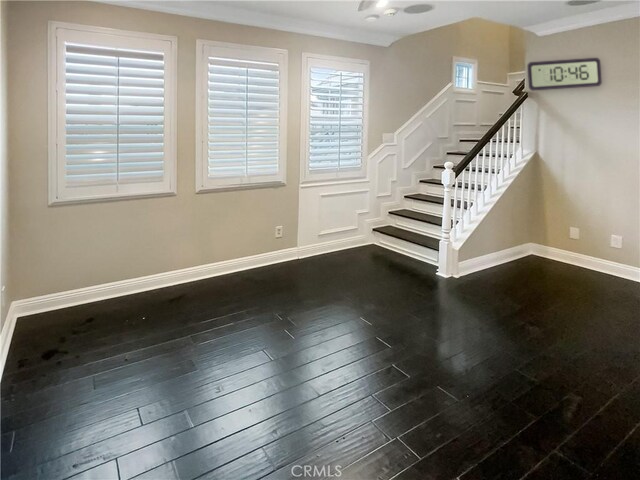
10:46
